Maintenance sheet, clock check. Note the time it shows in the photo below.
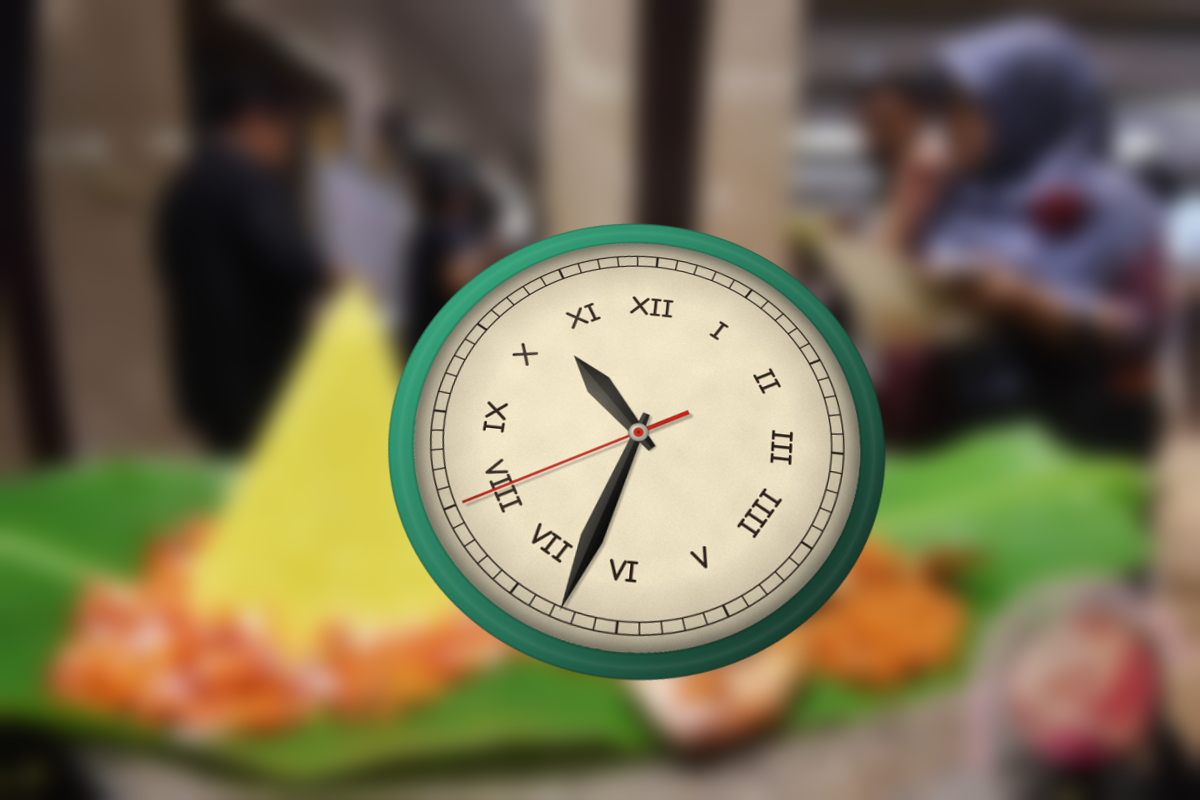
10:32:40
